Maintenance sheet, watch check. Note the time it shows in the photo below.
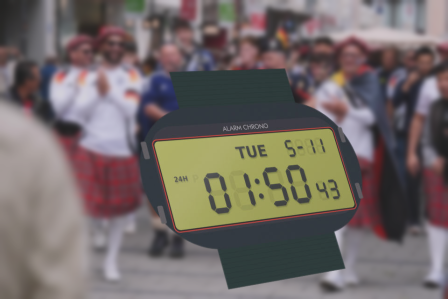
1:50:43
